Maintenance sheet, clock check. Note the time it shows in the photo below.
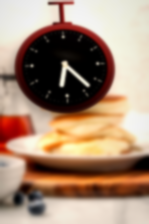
6:23
